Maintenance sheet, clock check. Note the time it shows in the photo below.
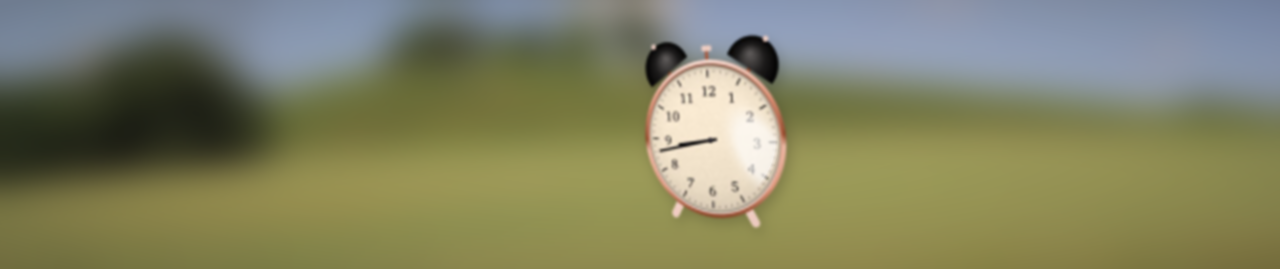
8:43
